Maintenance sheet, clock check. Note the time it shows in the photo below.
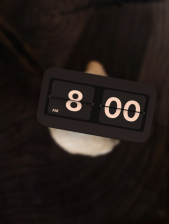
8:00
